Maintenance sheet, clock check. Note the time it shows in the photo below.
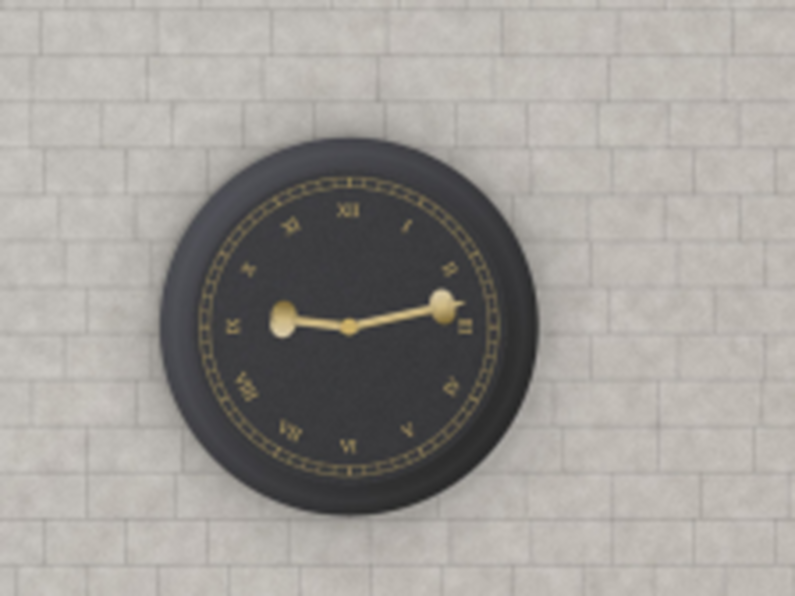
9:13
